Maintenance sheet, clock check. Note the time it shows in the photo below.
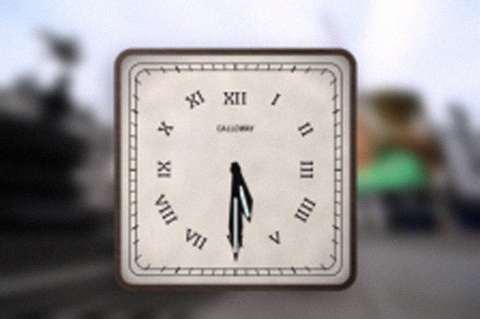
5:30
